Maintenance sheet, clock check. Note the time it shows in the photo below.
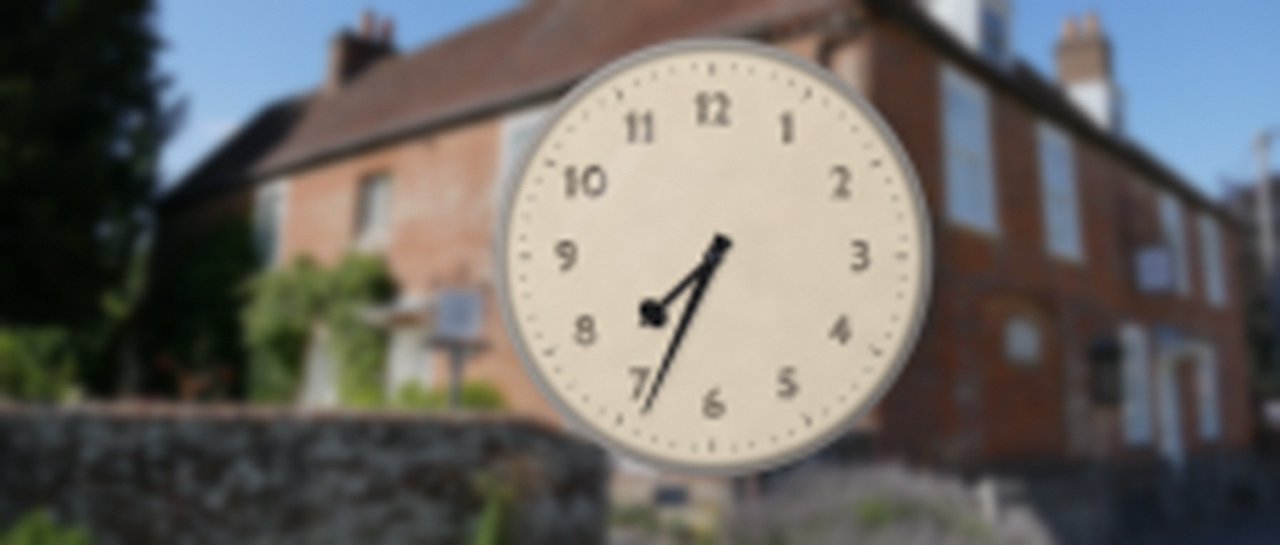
7:34
